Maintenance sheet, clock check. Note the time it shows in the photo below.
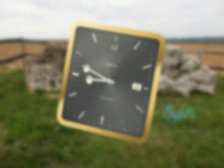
8:48
